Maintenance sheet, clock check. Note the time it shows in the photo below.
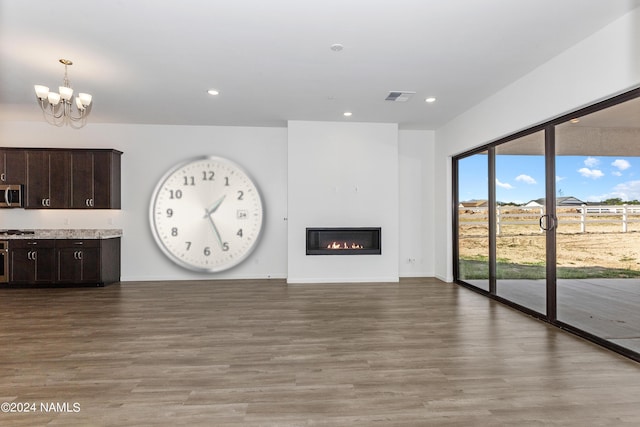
1:26
